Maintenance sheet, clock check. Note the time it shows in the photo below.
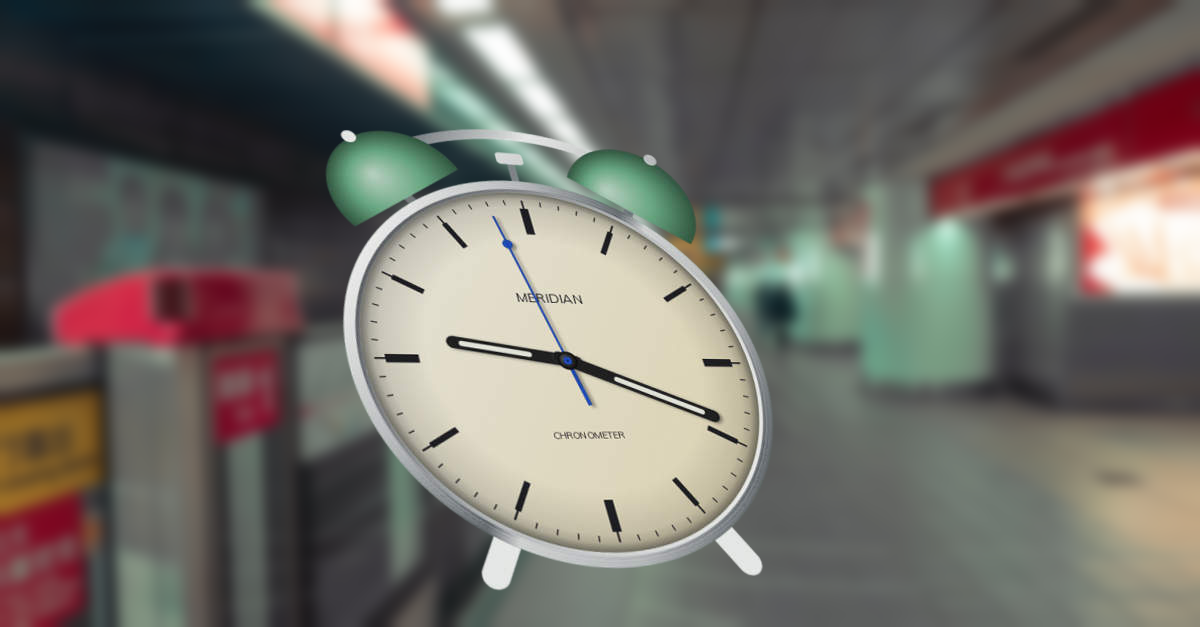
9:18:58
